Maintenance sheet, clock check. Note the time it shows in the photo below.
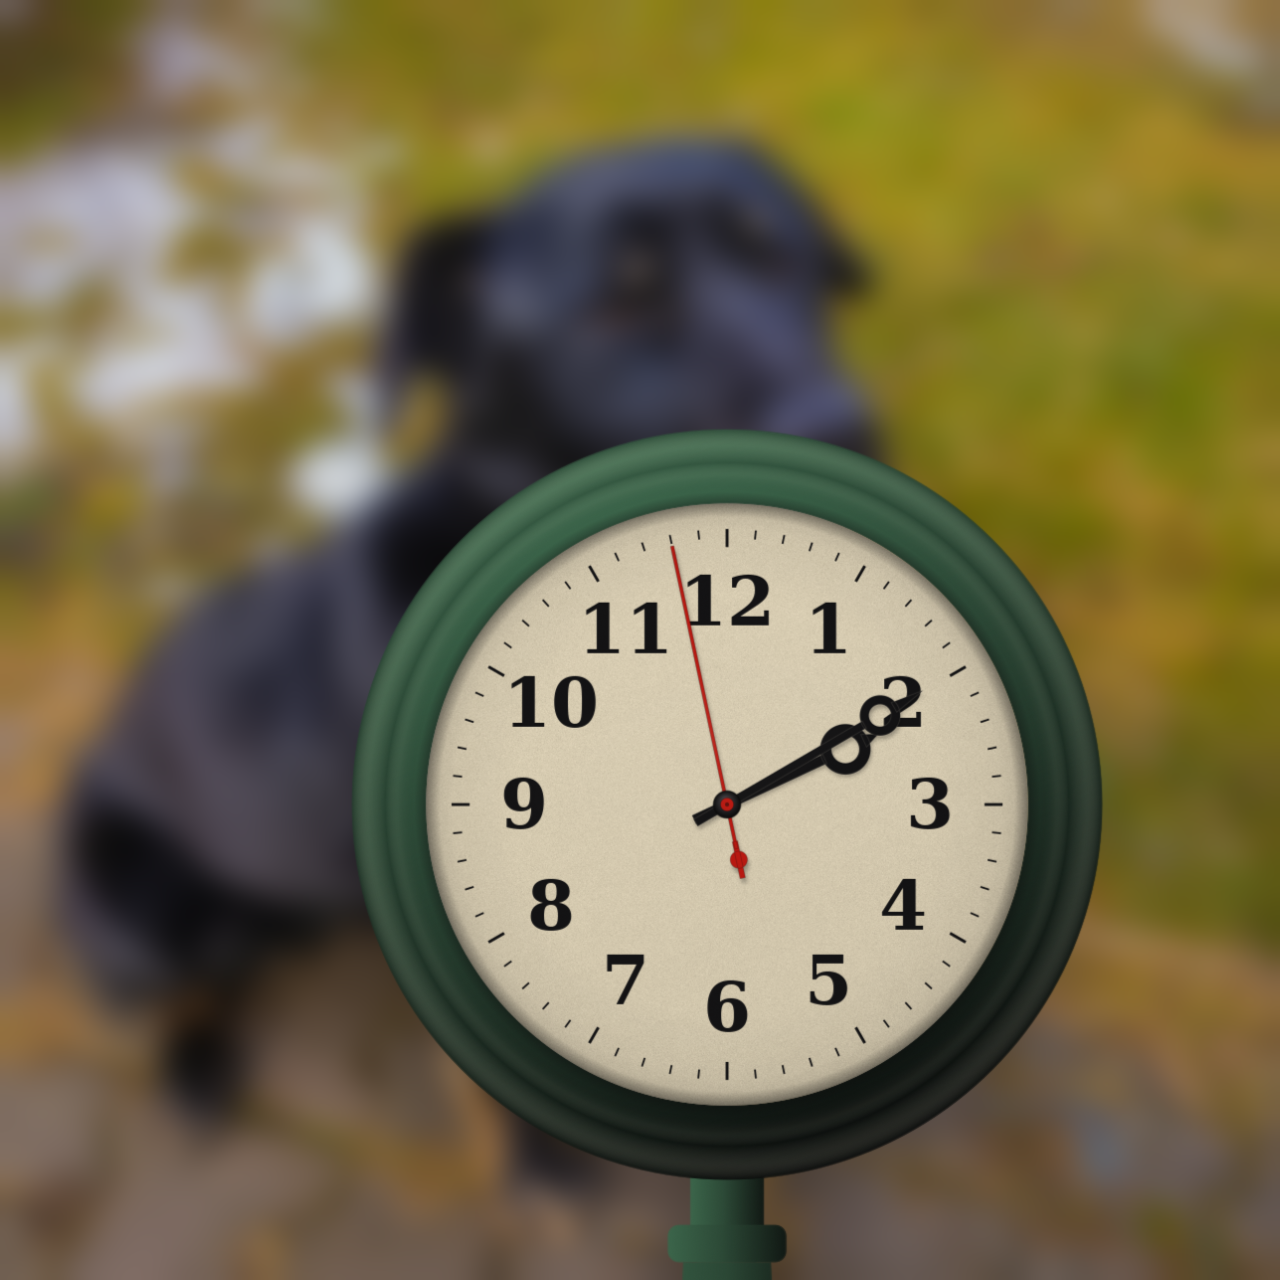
2:09:58
